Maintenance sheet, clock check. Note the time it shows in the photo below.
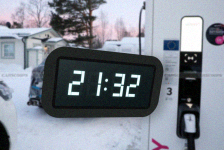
21:32
